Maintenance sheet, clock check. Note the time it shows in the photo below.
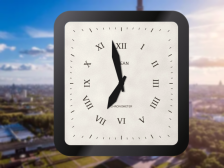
6:58
